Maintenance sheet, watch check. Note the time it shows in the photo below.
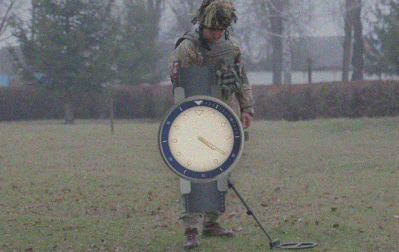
4:21
